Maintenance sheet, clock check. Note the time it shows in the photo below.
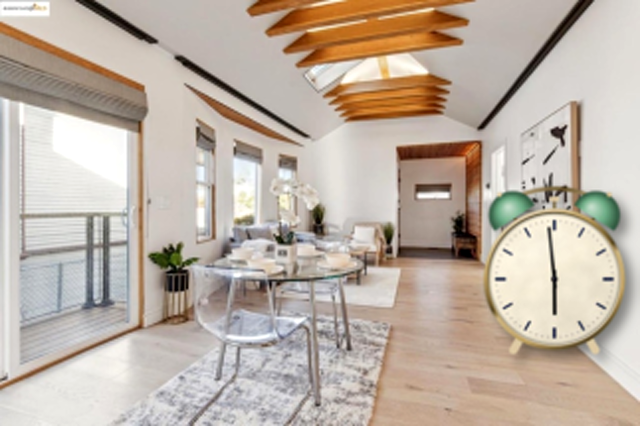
5:59
